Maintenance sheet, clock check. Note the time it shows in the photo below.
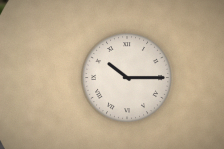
10:15
